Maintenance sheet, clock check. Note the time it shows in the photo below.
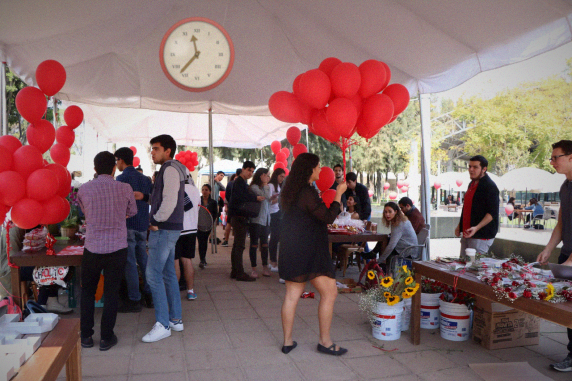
11:37
